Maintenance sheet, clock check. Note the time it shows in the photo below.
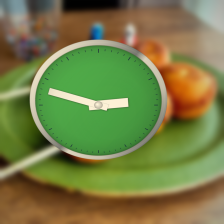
2:48
